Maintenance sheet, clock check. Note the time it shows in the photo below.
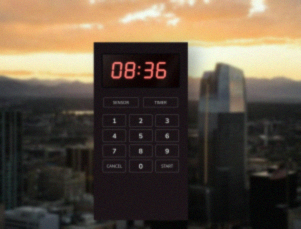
8:36
